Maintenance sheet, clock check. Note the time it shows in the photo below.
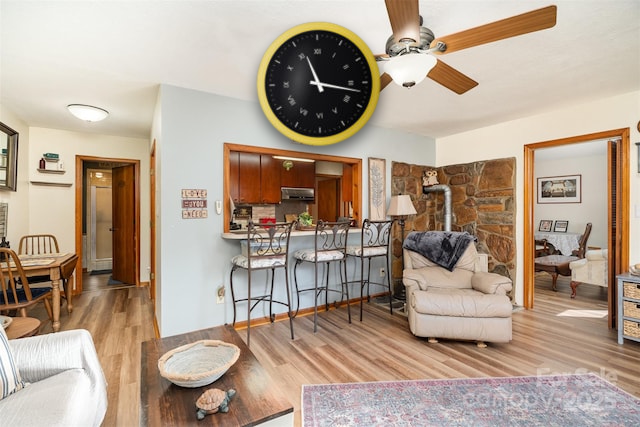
11:17
